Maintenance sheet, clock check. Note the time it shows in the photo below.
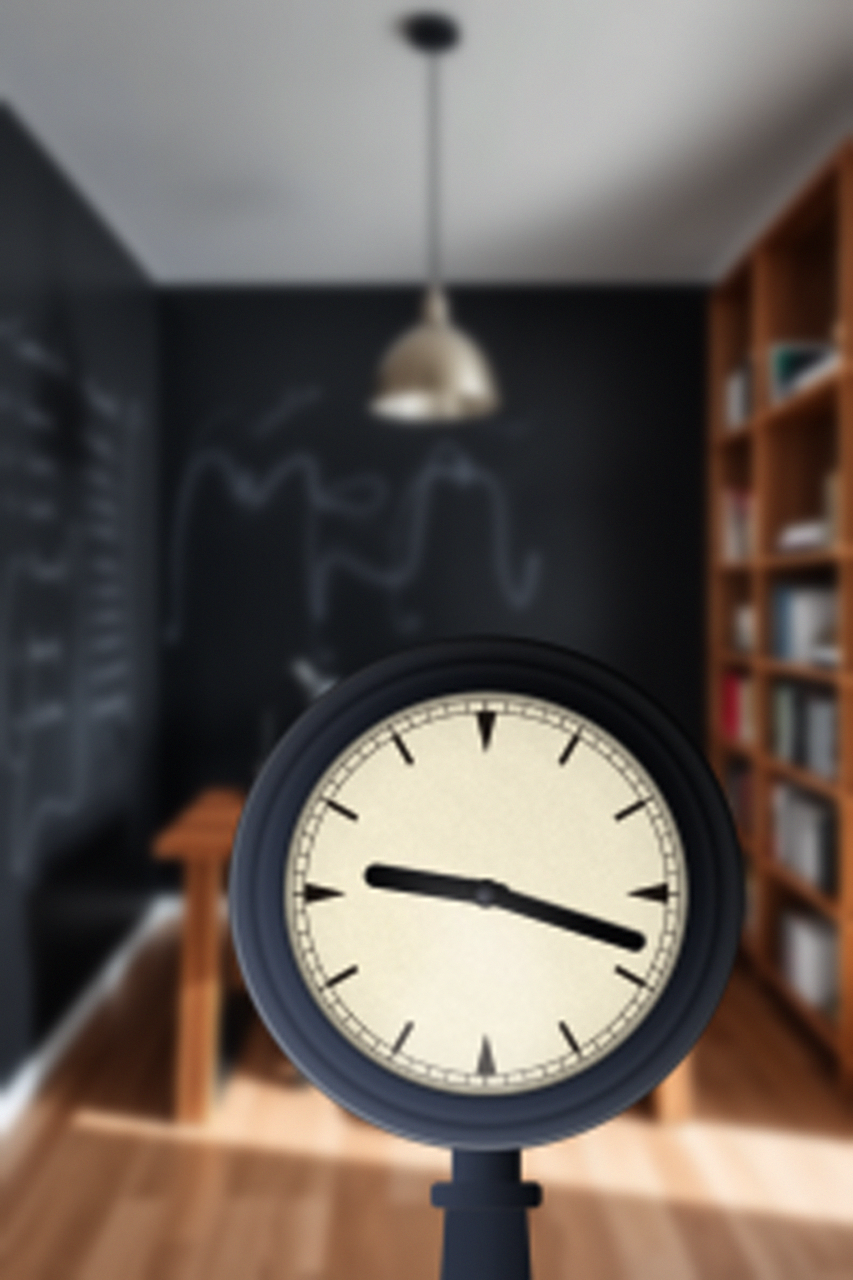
9:18
